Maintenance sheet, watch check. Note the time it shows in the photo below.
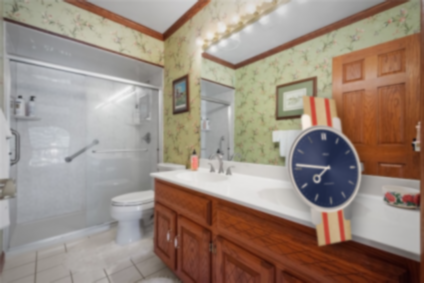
7:46
